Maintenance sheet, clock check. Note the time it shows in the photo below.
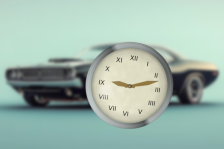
9:12
